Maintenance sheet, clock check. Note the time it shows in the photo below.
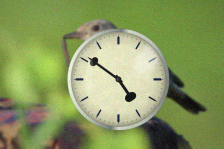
4:51
